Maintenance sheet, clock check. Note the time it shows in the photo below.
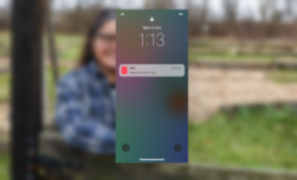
1:13
